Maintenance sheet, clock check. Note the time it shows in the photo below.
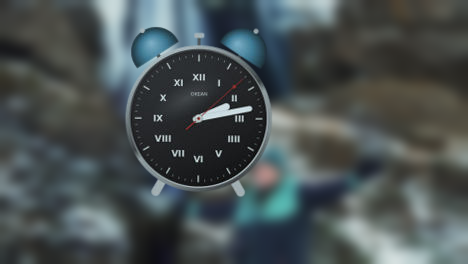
2:13:08
